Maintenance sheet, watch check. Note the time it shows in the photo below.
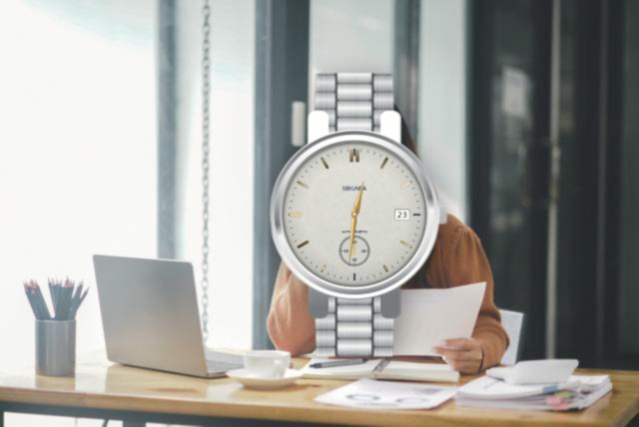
12:31
